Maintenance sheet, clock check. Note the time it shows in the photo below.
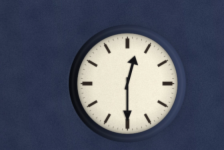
12:30
